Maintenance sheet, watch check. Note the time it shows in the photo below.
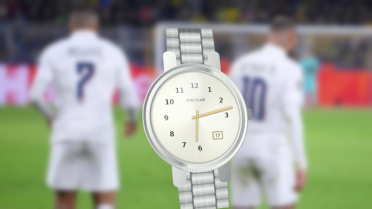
6:13
